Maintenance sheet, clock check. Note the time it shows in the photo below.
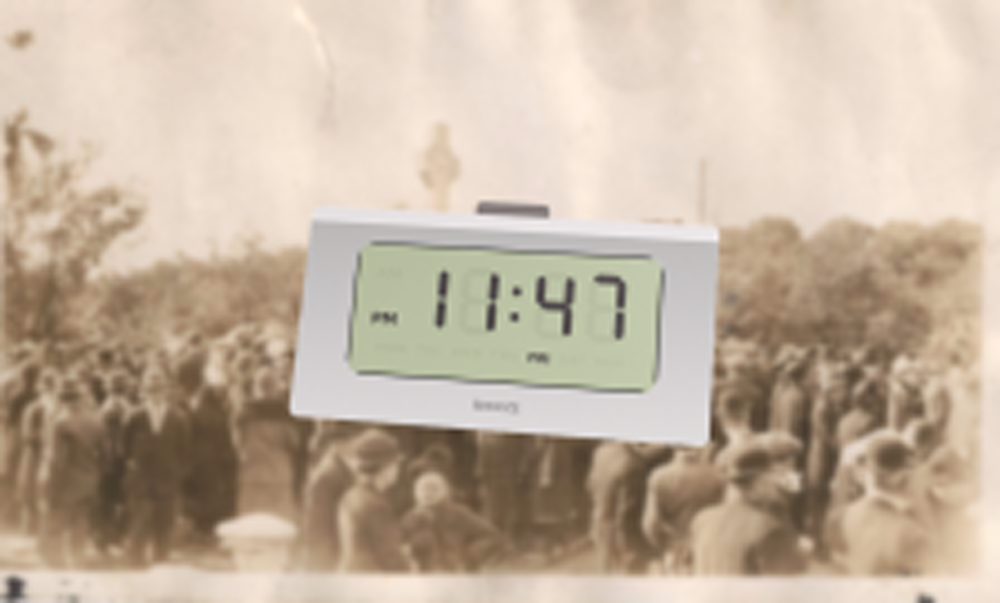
11:47
